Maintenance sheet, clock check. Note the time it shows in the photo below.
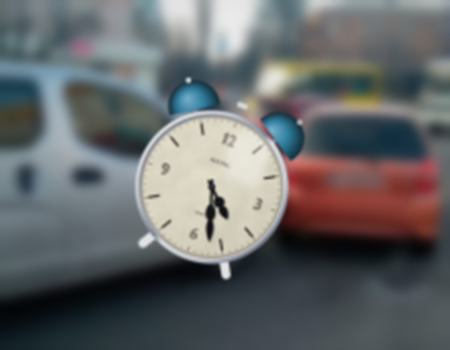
4:27
